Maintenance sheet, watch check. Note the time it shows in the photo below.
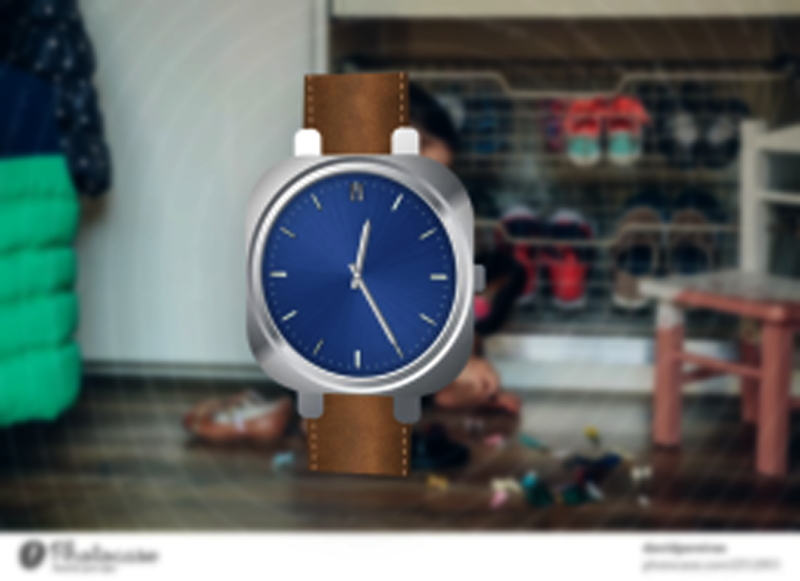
12:25
